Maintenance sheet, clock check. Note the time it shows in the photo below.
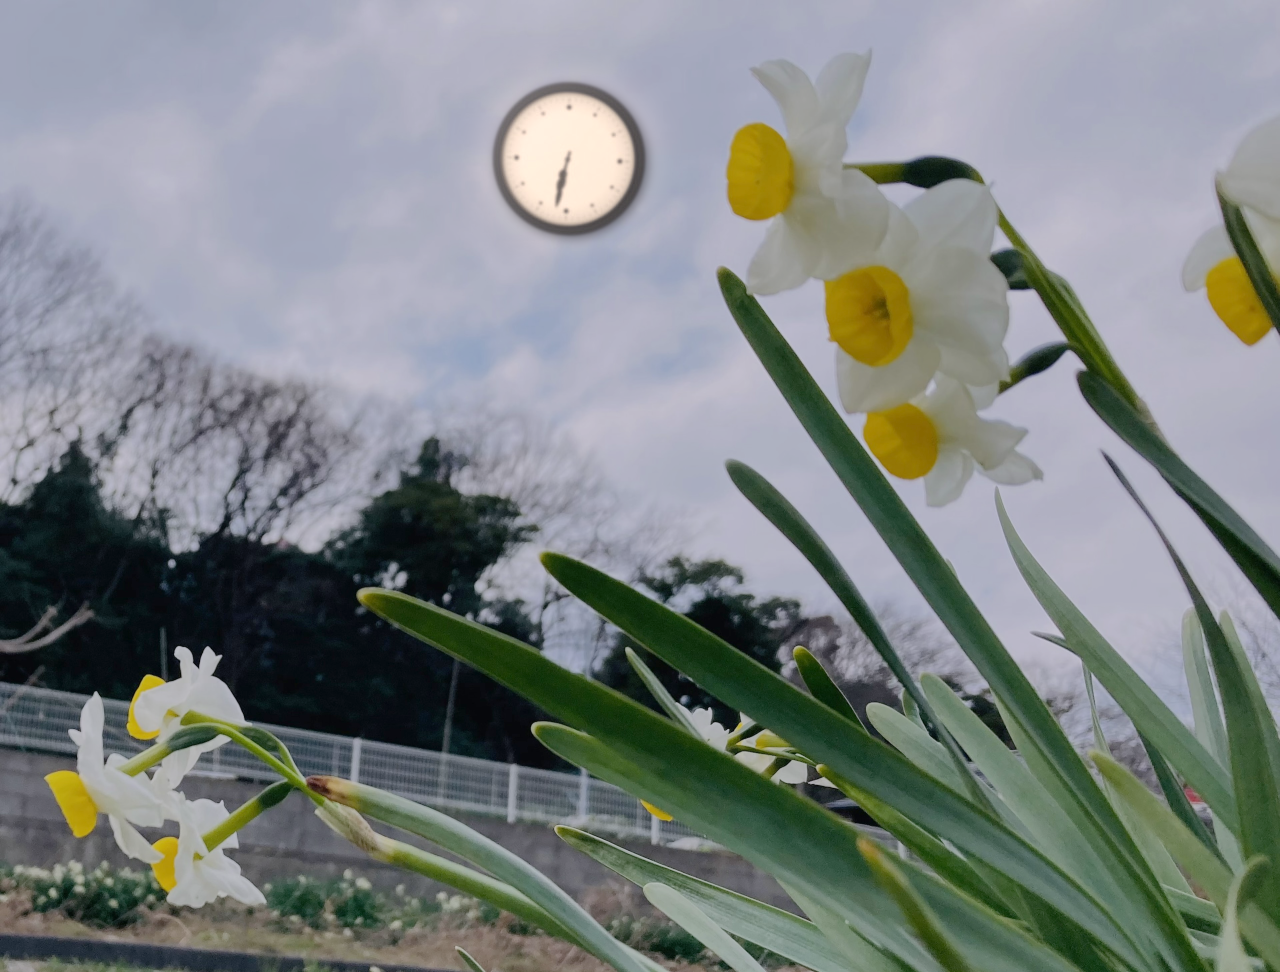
6:32
